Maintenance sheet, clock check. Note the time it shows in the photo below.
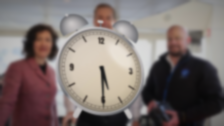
5:30
